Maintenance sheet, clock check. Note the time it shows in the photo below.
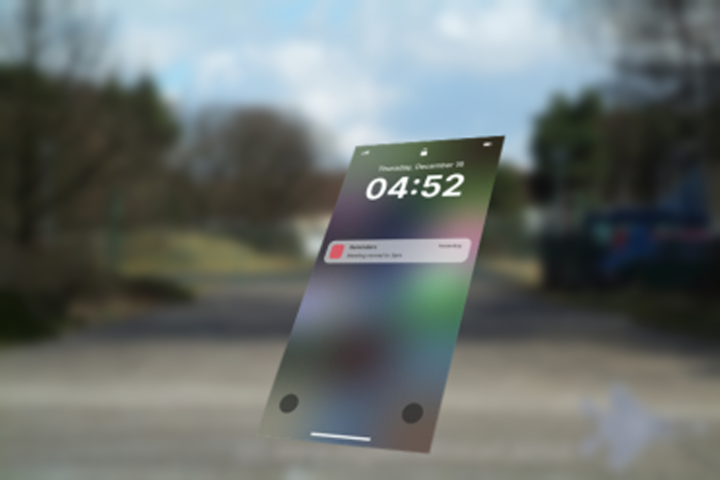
4:52
